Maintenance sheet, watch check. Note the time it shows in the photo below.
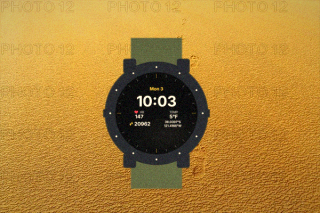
10:03
